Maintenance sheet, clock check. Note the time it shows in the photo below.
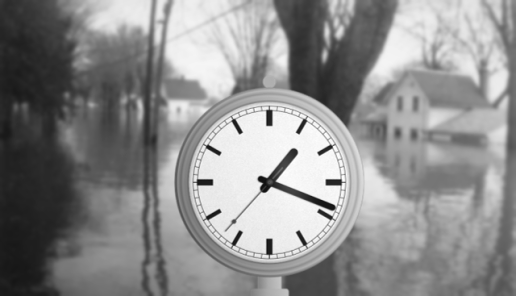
1:18:37
